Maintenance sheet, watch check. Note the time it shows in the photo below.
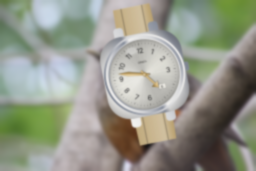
4:47
